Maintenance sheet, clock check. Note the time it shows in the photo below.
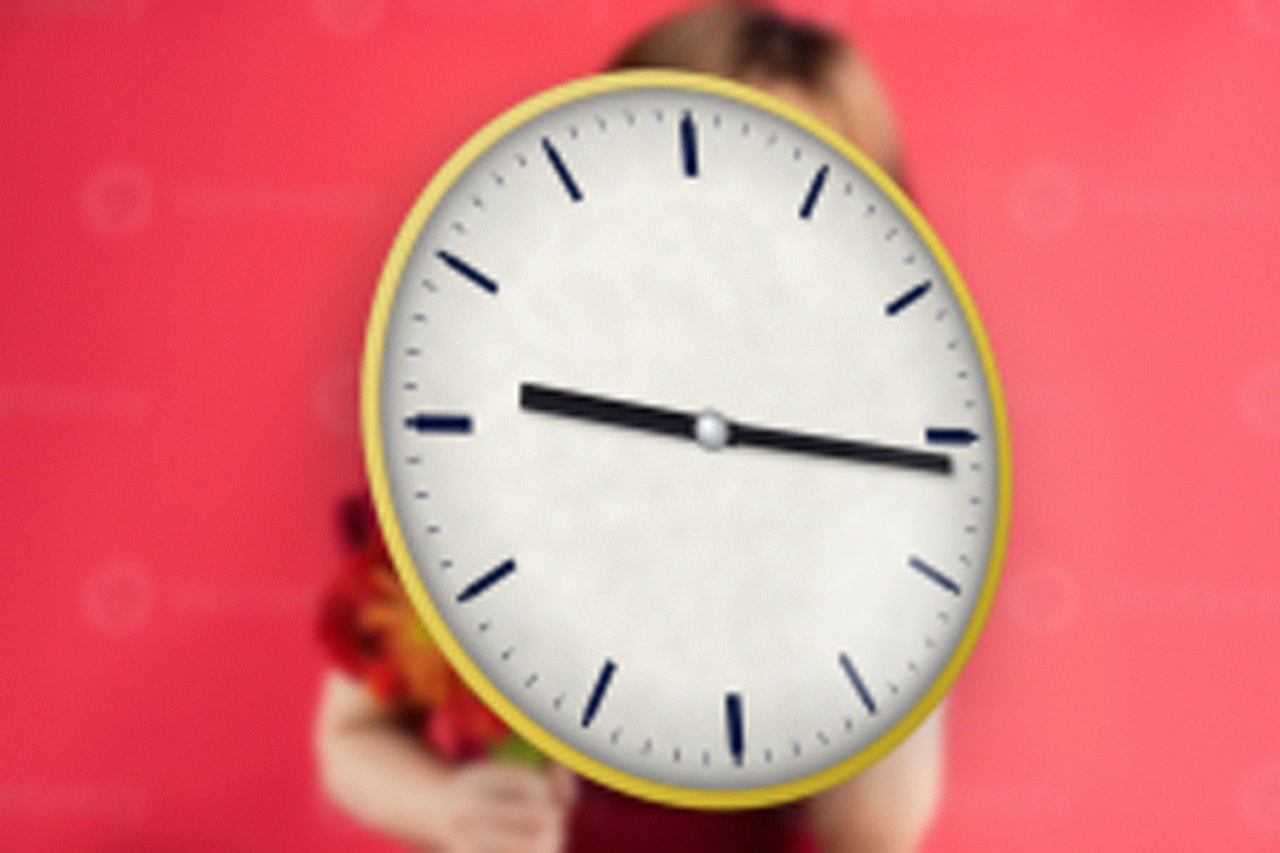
9:16
